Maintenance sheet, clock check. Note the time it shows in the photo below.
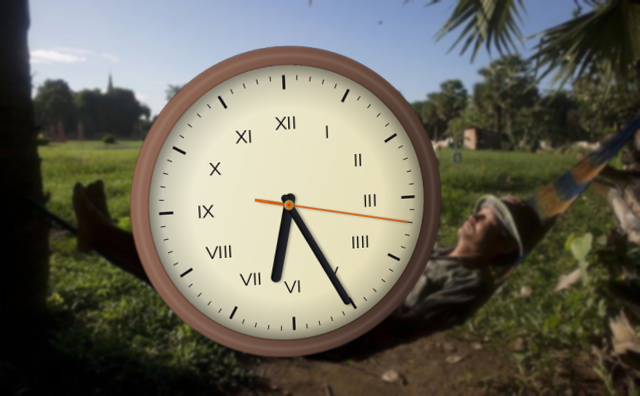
6:25:17
